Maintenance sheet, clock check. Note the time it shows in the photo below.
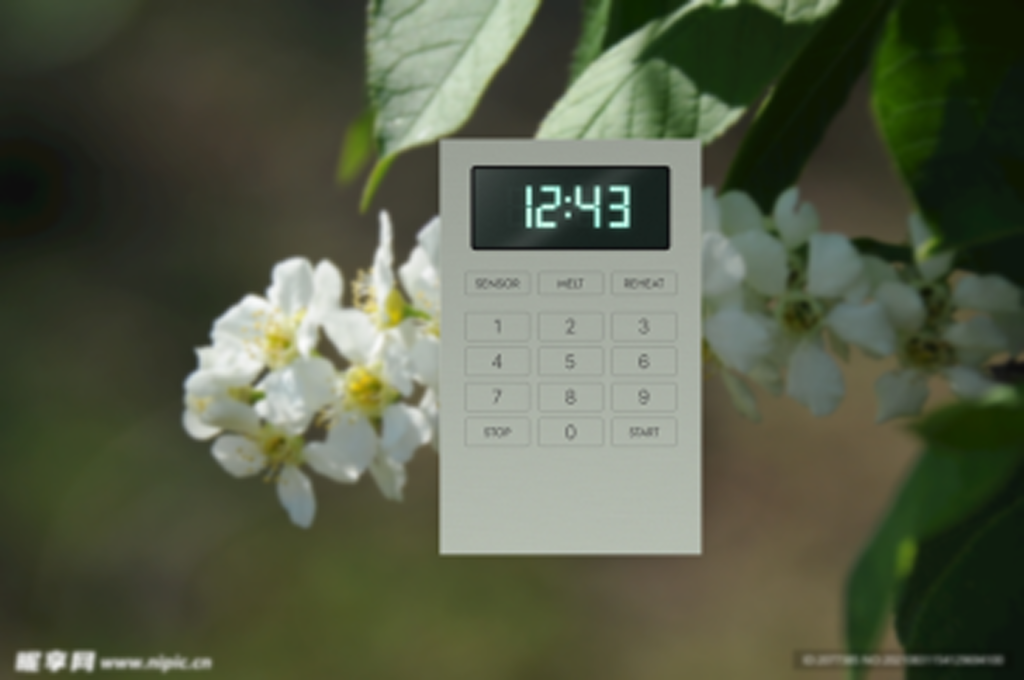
12:43
